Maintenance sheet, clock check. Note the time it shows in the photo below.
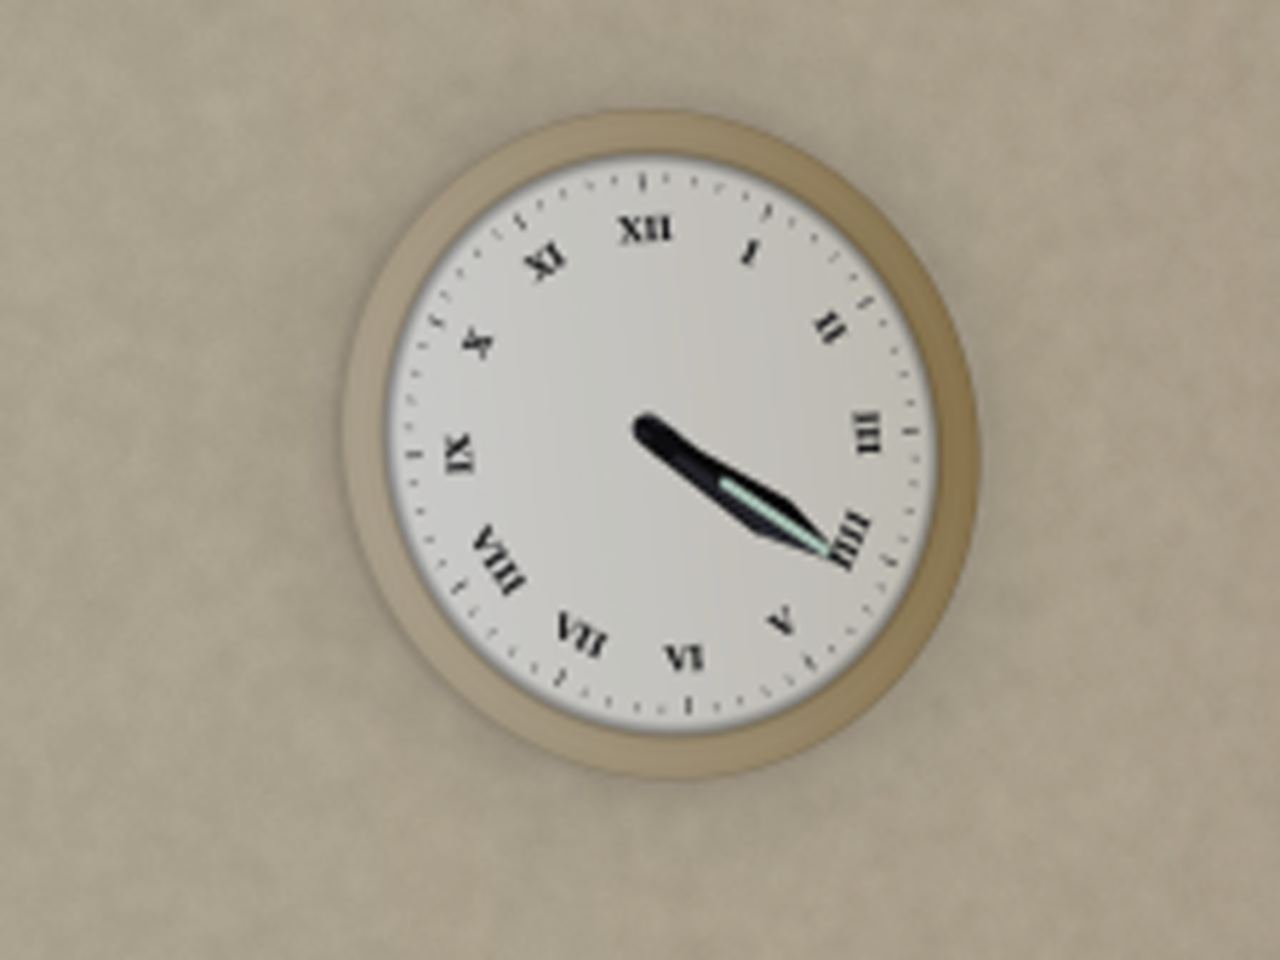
4:21
